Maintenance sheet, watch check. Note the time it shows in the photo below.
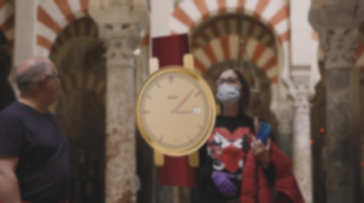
3:08
